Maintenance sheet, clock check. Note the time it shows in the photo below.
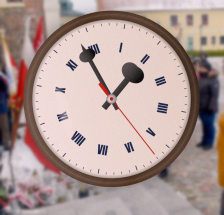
1:58:27
